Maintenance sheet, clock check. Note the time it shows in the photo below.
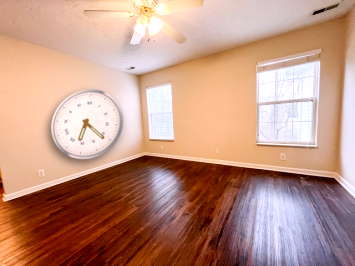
6:21
